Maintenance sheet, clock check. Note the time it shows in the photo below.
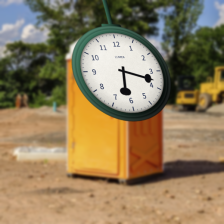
6:18
